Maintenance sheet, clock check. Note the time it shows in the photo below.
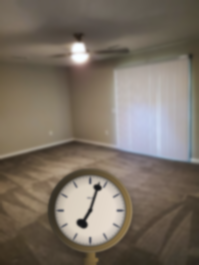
7:03
